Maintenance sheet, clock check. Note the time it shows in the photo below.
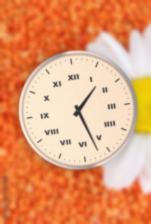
1:27
